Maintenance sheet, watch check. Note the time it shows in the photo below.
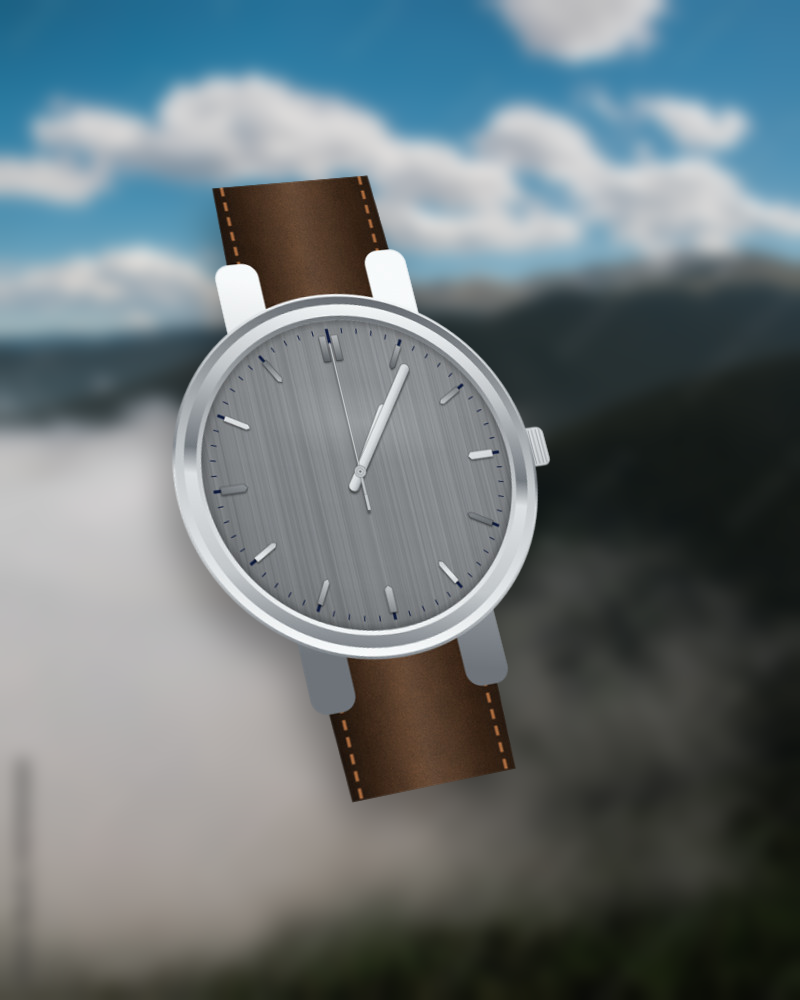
1:06:00
